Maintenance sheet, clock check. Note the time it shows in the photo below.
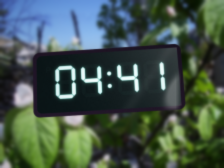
4:41
